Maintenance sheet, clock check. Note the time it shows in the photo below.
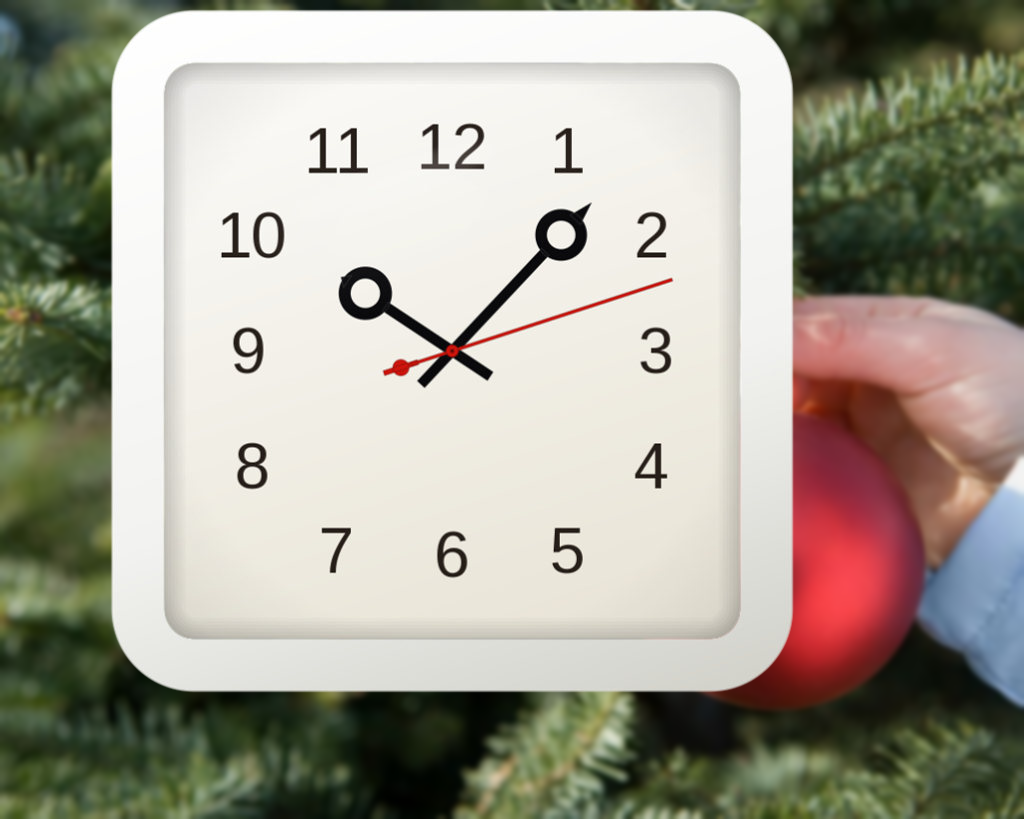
10:07:12
